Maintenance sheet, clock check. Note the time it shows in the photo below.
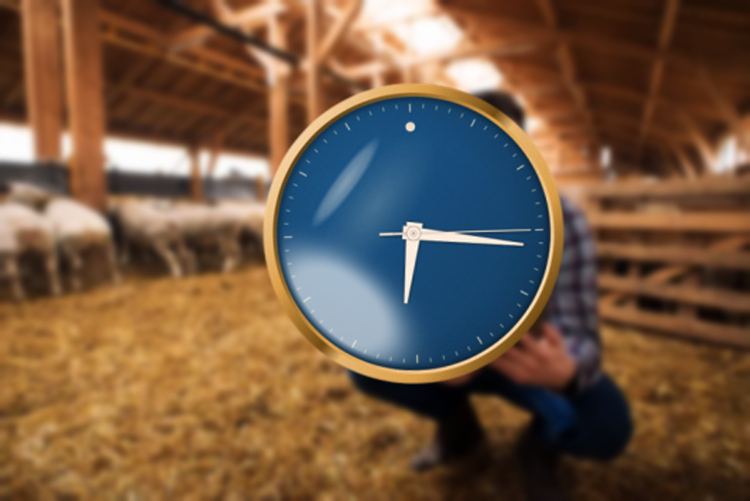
6:16:15
